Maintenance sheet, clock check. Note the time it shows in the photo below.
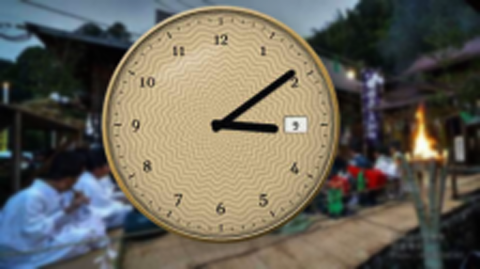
3:09
